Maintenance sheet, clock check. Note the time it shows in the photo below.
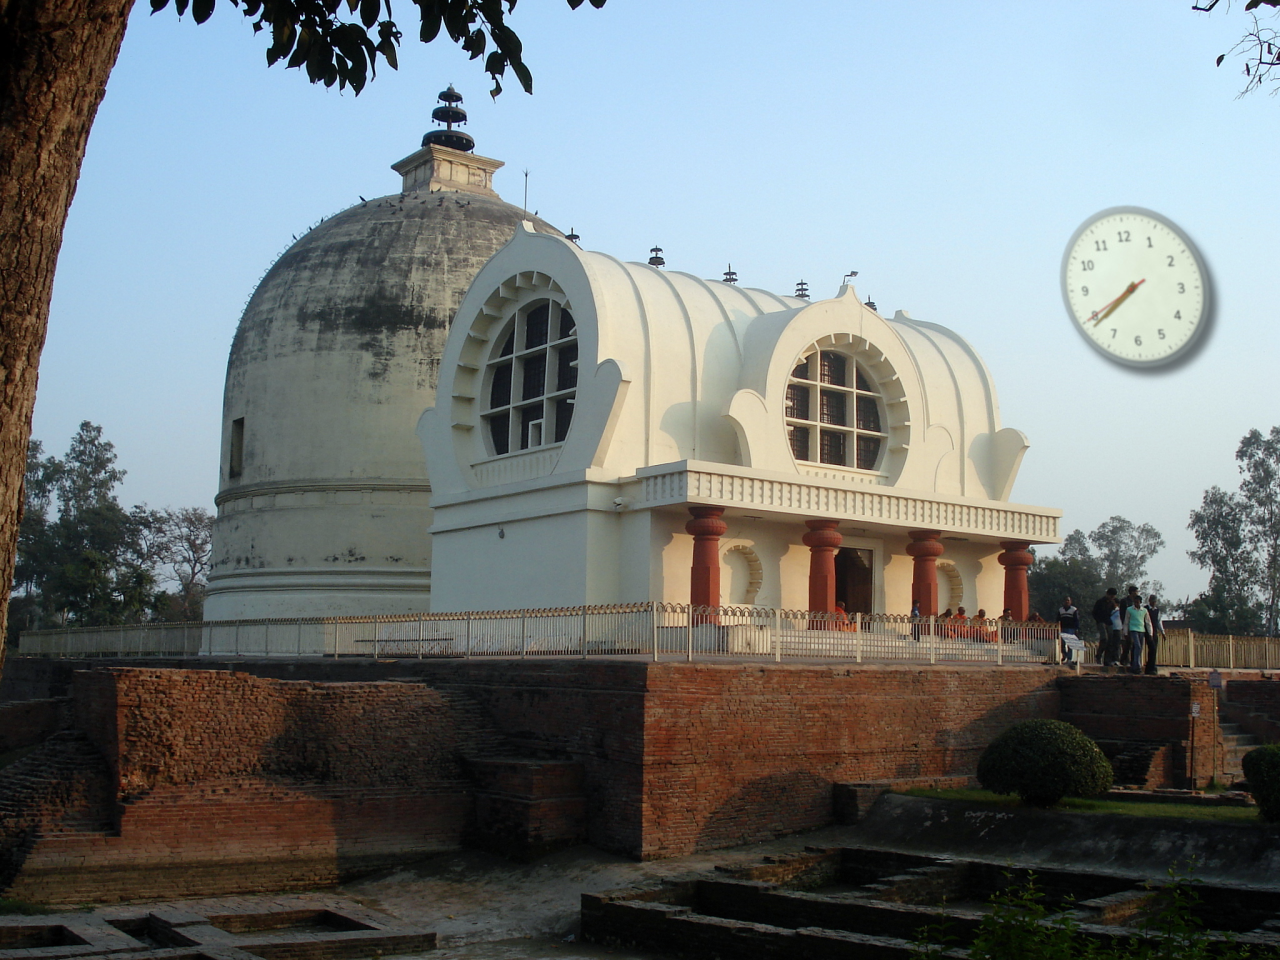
7:38:40
